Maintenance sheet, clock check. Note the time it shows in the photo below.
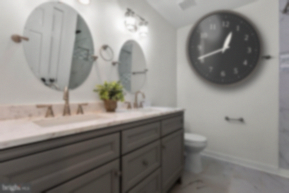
12:41
